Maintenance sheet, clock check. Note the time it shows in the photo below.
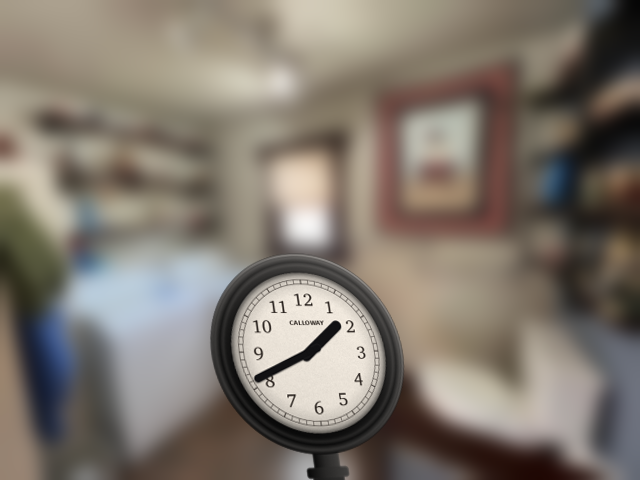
1:41
